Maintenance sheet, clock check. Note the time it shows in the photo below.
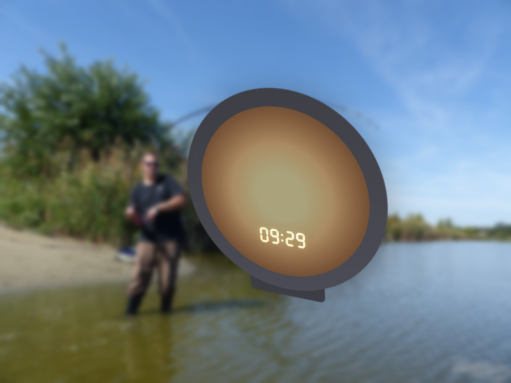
9:29
